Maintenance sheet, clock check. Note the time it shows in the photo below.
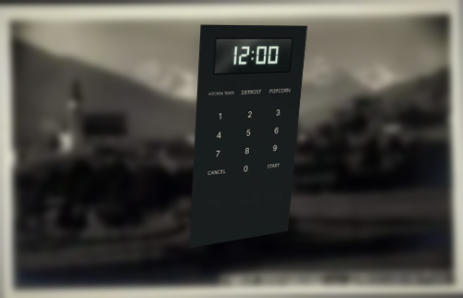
12:00
